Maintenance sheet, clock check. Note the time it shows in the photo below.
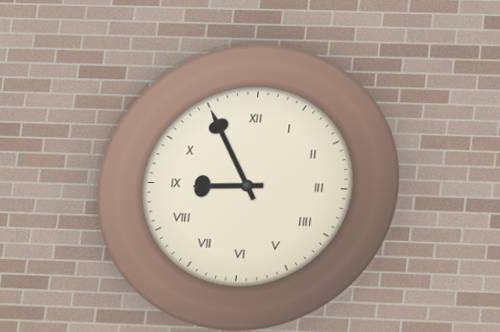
8:55
